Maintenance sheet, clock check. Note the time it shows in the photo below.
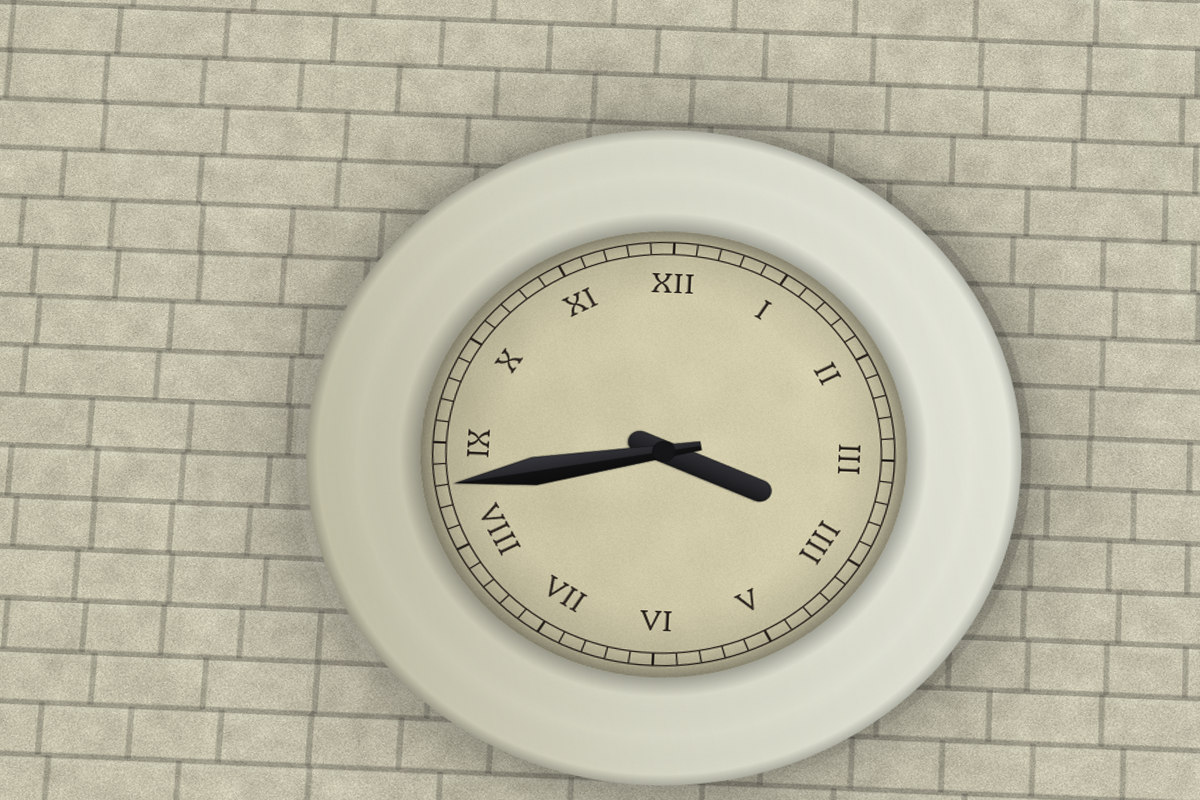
3:43
